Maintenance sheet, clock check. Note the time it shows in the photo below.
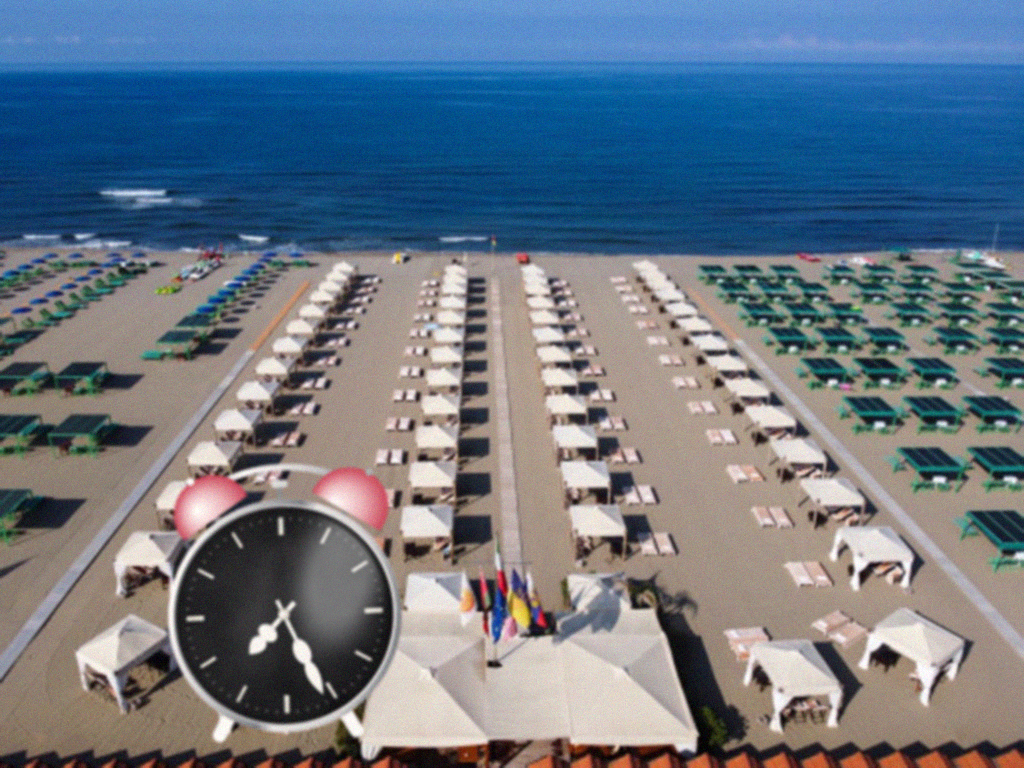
7:26
